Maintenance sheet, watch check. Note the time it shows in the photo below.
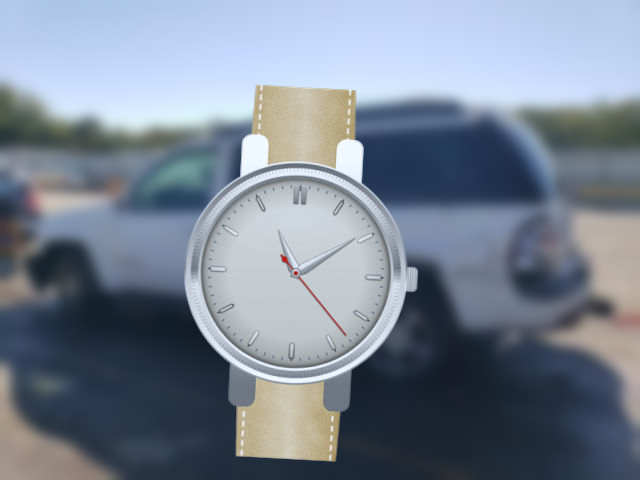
11:09:23
